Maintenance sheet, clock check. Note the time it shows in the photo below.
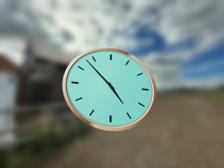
4:53
